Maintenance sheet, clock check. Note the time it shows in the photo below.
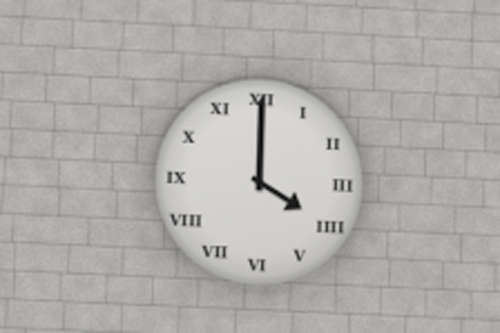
4:00
